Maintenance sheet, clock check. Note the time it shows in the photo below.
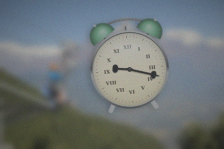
9:18
